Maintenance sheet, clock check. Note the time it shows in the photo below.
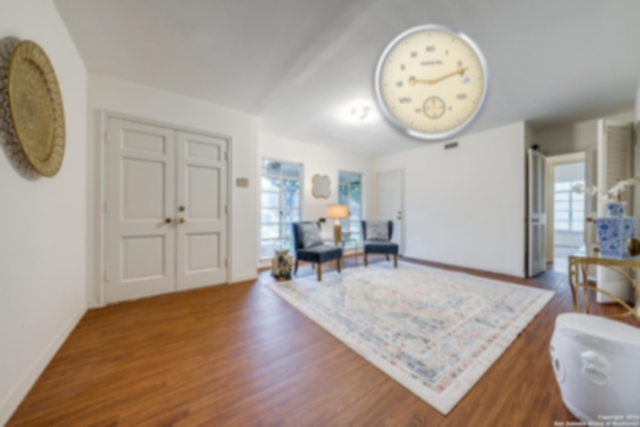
9:12
